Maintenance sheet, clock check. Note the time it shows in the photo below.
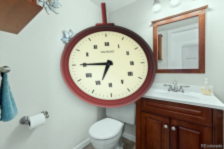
6:45
